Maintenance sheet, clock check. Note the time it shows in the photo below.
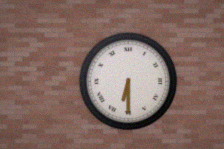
6:30
